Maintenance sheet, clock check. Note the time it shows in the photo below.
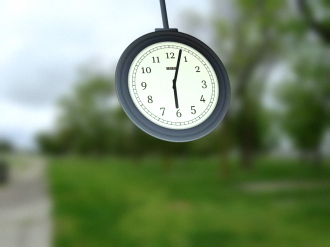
6:03
